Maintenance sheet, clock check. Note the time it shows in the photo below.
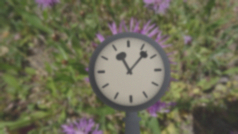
11:07
